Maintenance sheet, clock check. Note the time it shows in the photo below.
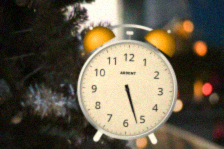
5:27
